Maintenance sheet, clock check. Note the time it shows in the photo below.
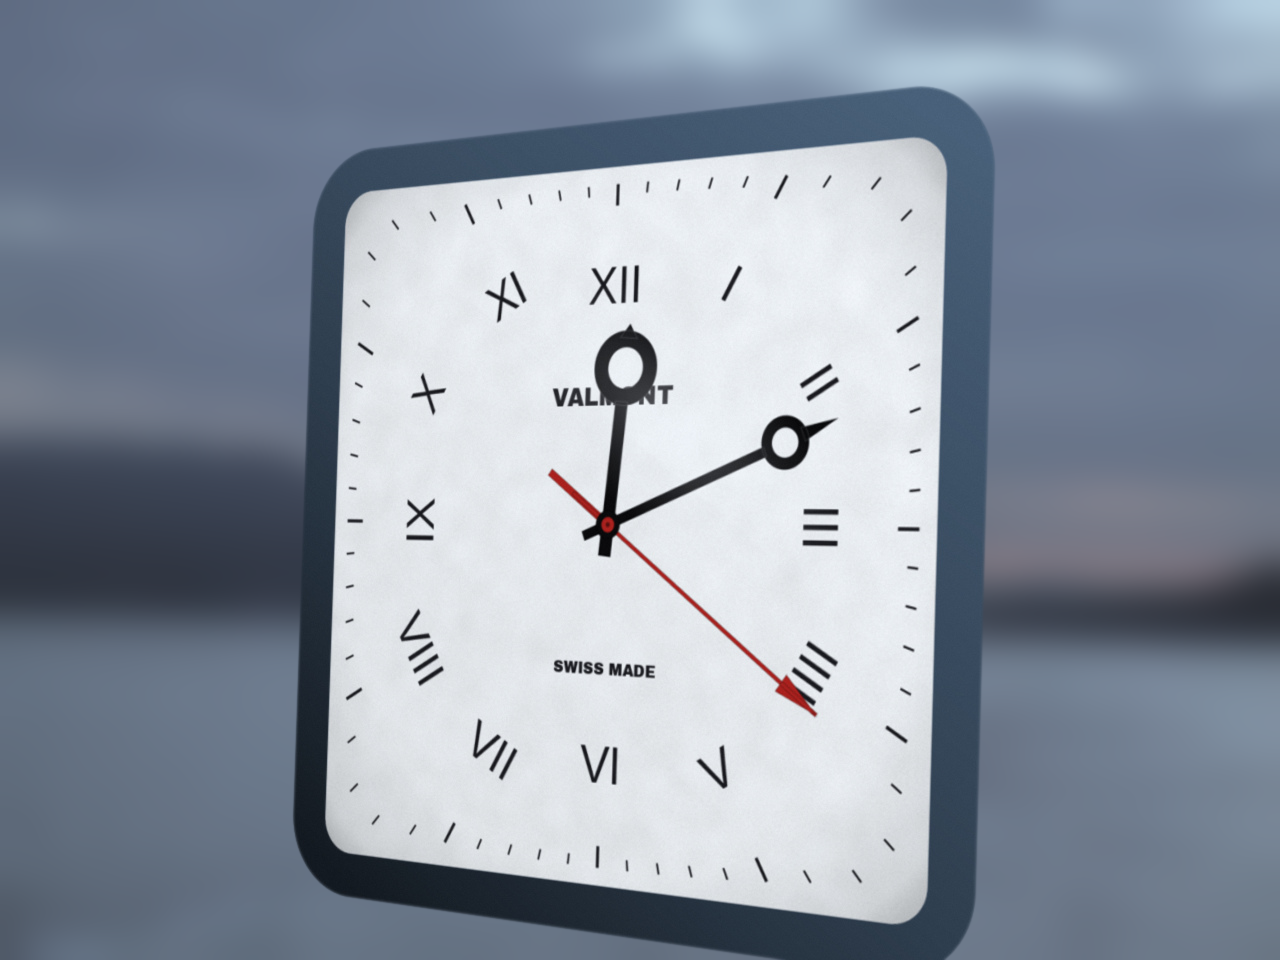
12:11:21
